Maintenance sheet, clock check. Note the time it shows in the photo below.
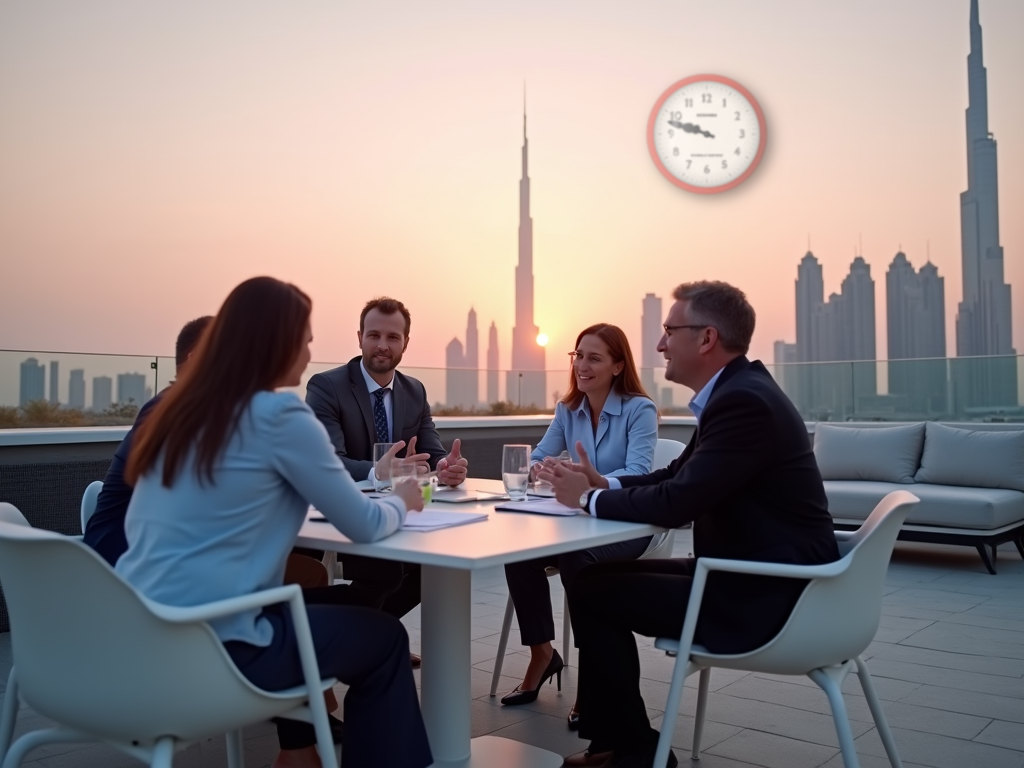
9:48
